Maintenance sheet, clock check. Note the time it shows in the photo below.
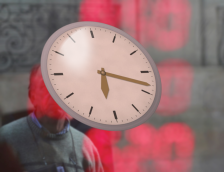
6:18
